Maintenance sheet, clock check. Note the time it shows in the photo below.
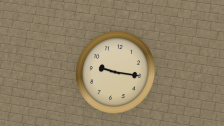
9:15
